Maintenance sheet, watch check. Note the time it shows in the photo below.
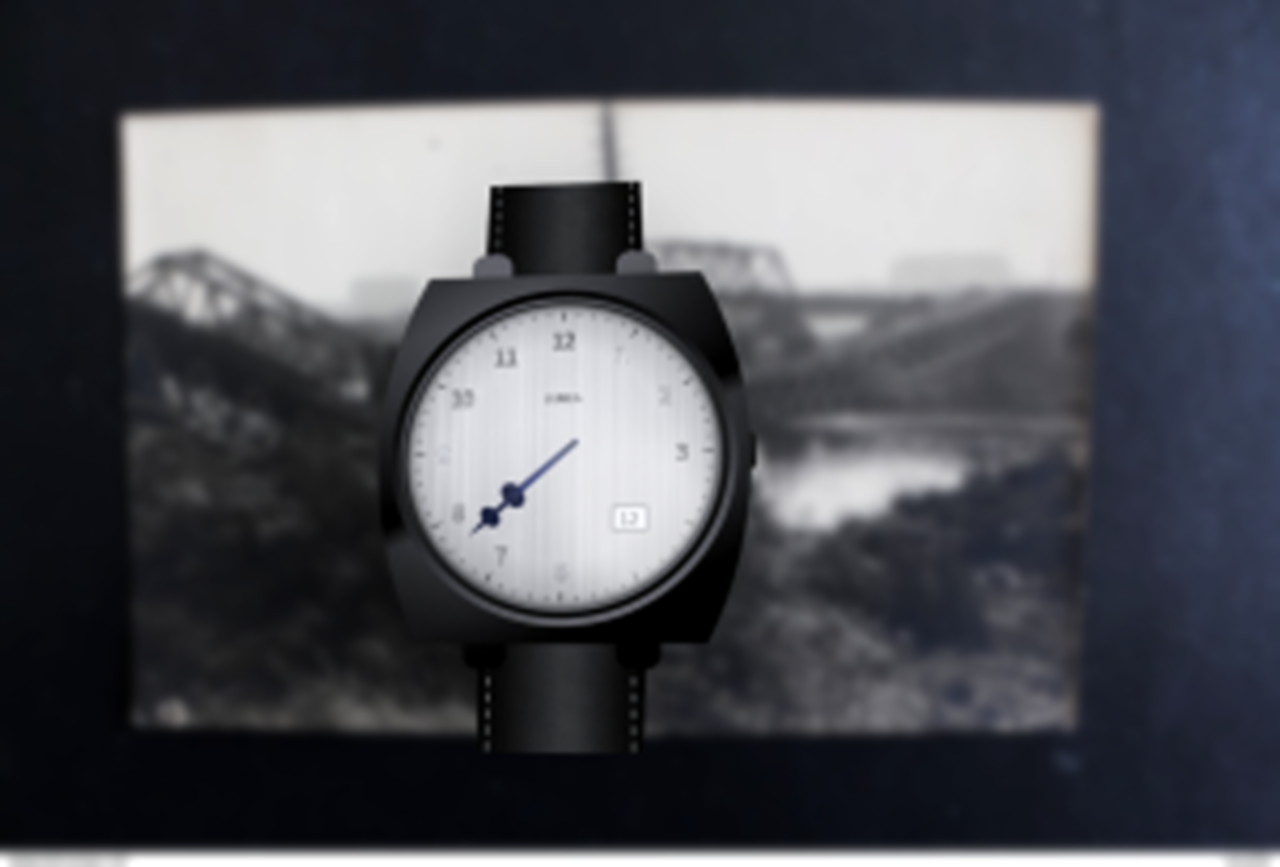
7:38
